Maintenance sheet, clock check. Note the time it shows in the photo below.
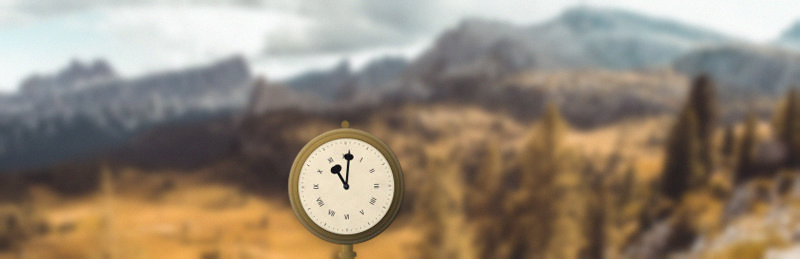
11:01
